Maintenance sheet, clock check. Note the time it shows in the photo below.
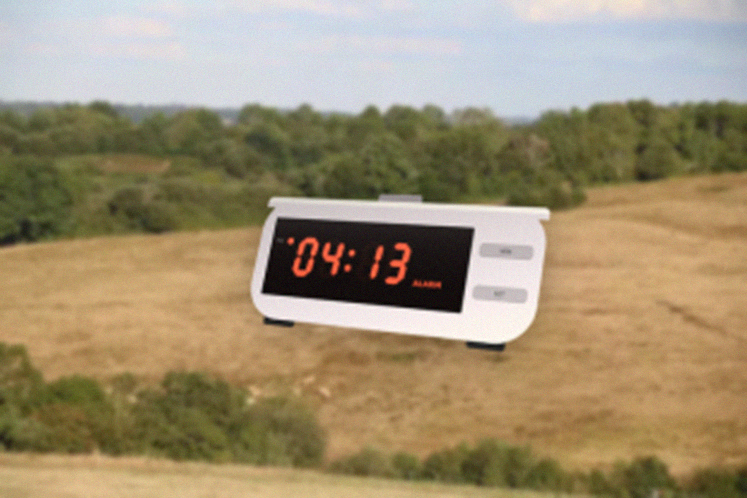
4:13
